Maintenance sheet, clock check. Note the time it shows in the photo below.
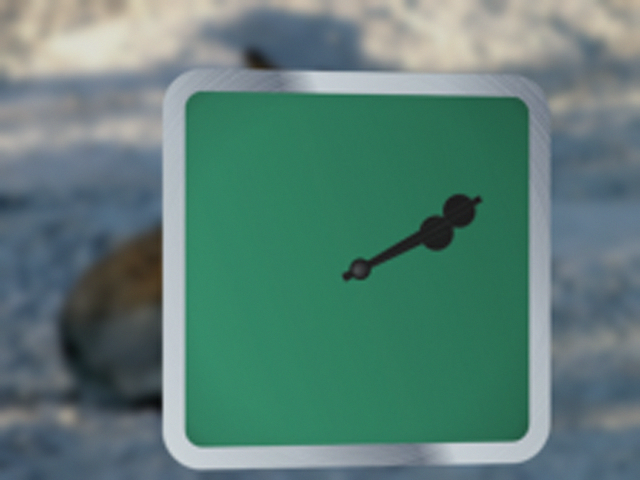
2:10
